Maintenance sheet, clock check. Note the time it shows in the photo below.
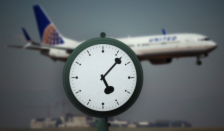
5:07
